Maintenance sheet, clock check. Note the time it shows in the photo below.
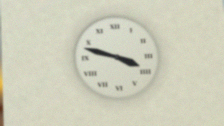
3:48
